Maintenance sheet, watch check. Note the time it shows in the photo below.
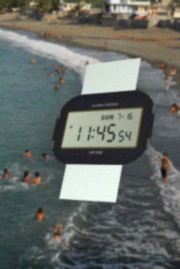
11:45:54
